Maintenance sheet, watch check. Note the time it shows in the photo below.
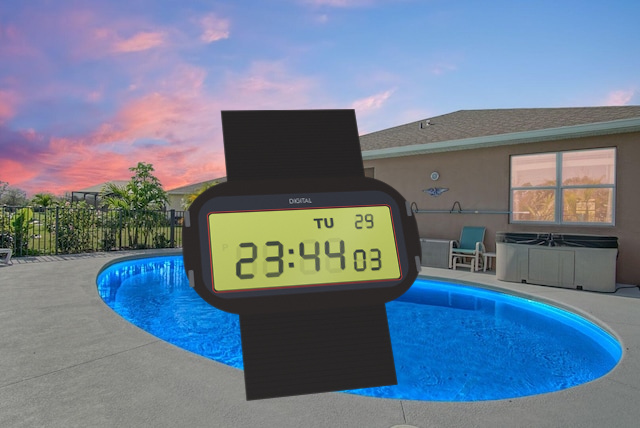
23:44:03
